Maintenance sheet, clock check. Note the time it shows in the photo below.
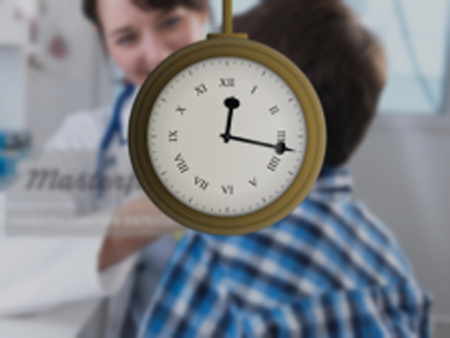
12:17
